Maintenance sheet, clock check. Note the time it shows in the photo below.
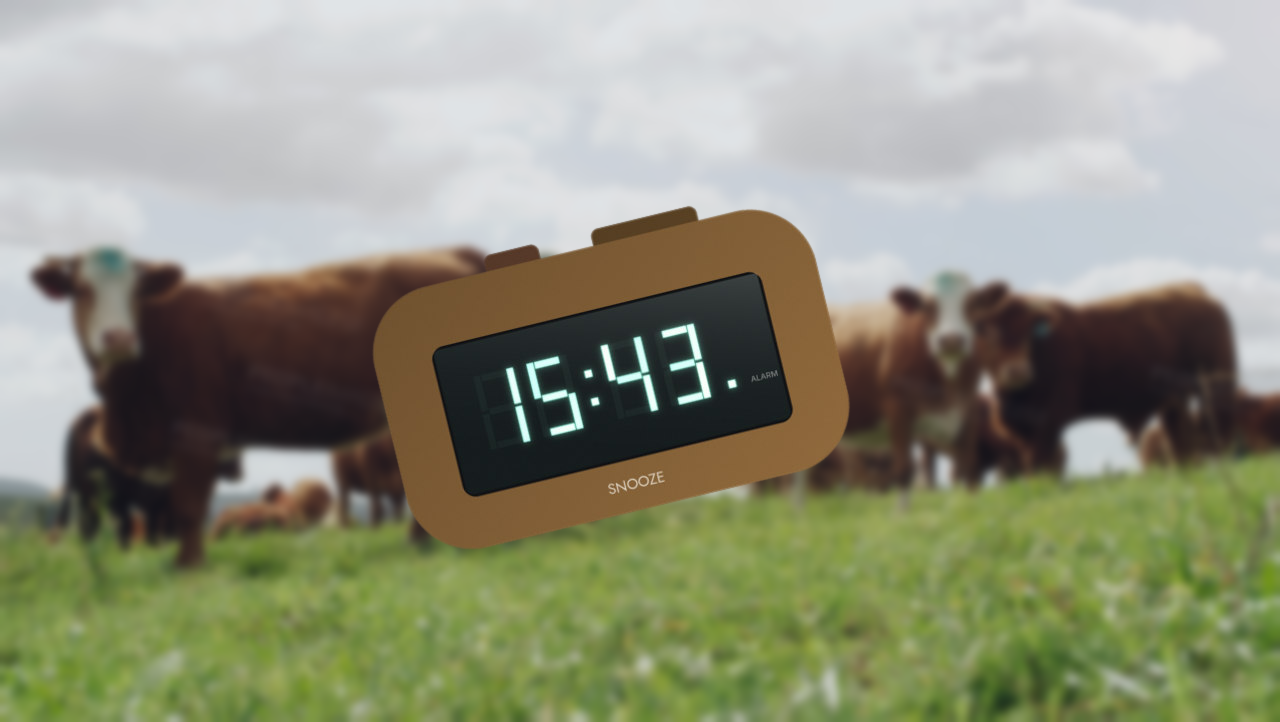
15:43
